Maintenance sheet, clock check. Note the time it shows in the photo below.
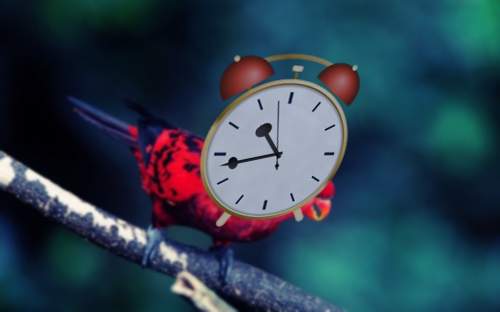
10:42:58
